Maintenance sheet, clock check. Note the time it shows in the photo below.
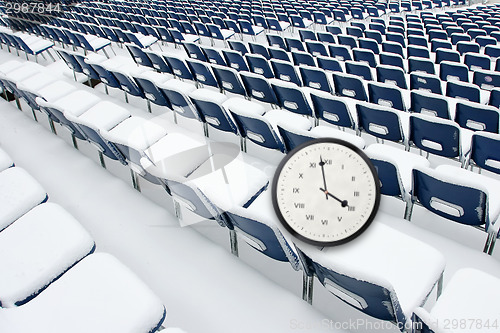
3:58
